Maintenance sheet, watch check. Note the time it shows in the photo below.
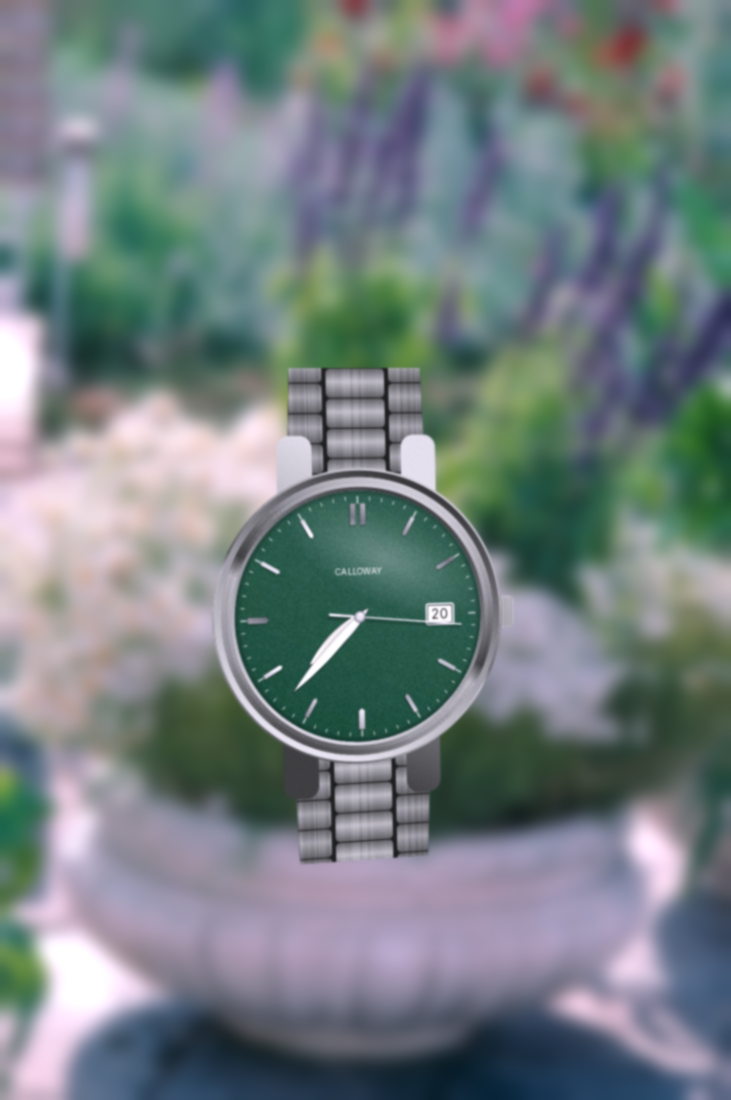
7:37:16
